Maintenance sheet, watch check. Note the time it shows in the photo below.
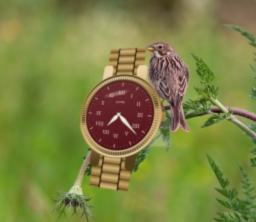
7:22
